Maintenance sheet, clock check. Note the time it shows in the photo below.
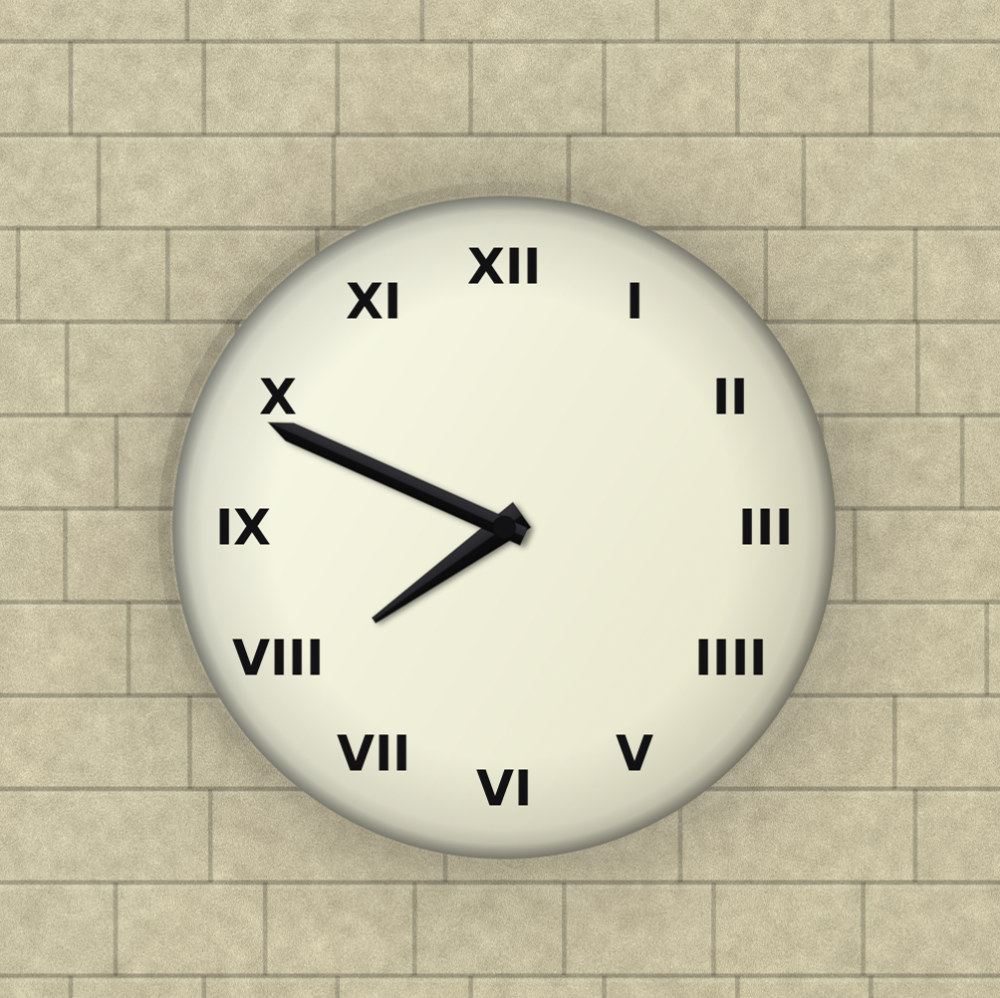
7:49
